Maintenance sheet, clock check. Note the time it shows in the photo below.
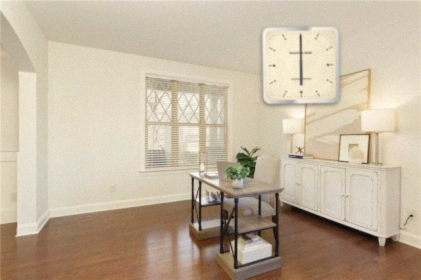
6:00
